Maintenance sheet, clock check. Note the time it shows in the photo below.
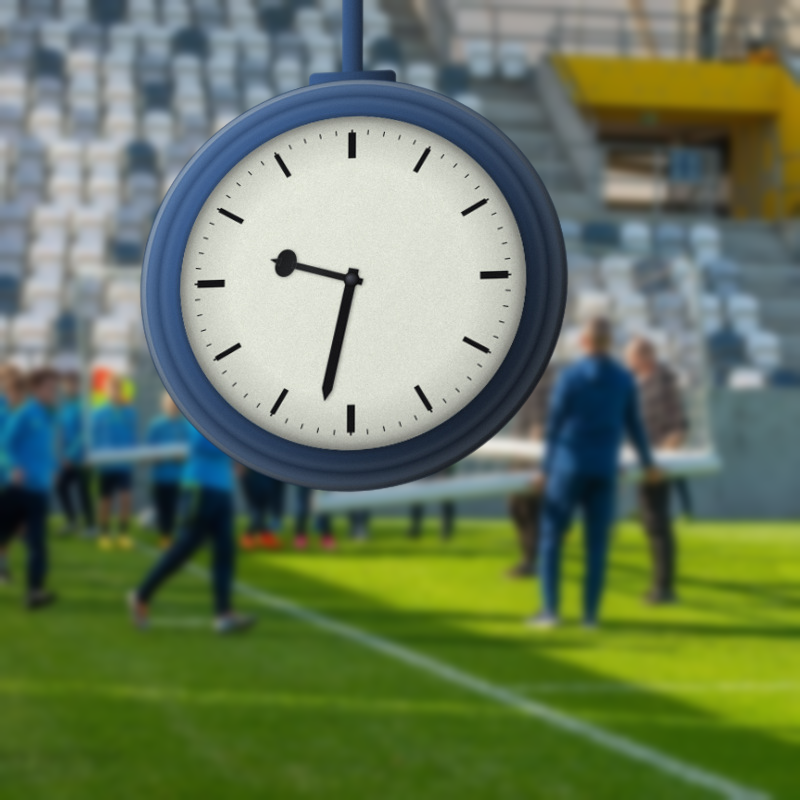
9:32
